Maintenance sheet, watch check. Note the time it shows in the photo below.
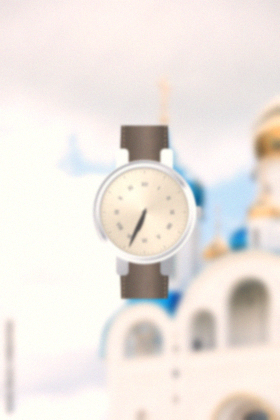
6:34
